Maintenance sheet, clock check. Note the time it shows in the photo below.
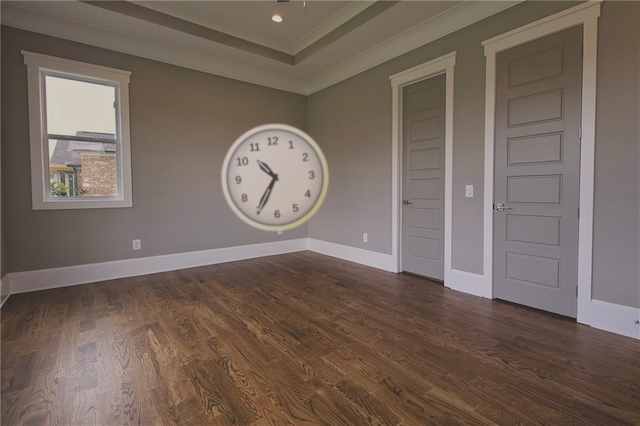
10:35
